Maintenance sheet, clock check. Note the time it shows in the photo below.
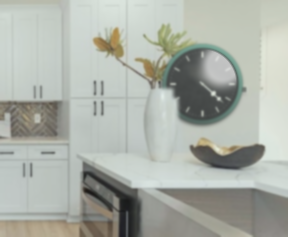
4:22
